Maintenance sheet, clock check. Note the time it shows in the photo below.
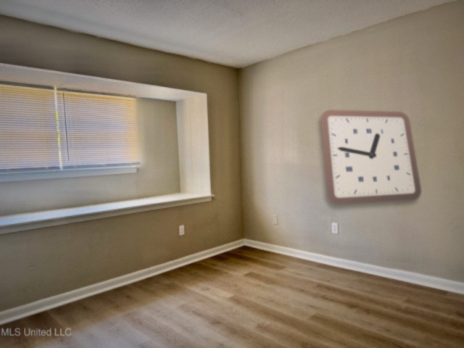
12:47
